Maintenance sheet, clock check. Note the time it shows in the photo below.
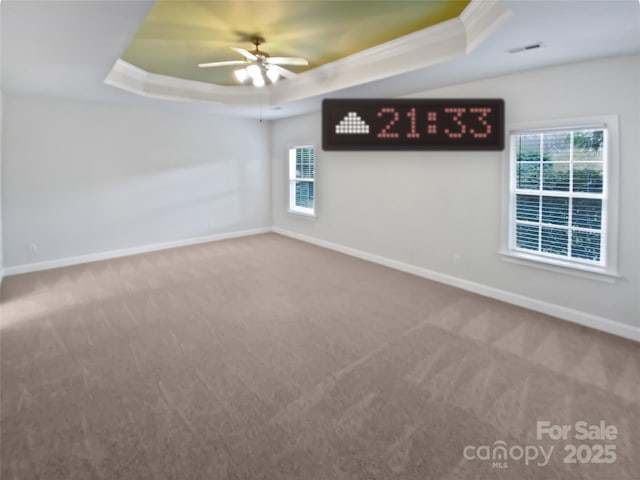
21:33
